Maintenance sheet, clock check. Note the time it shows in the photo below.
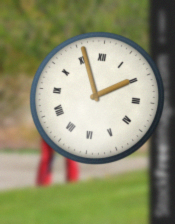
1:56
